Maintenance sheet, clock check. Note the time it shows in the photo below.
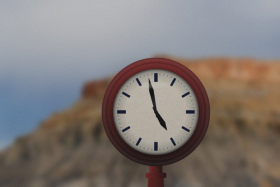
4:58
